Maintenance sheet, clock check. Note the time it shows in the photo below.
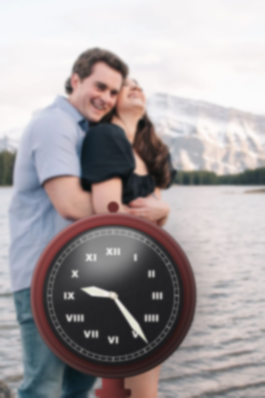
9:24
